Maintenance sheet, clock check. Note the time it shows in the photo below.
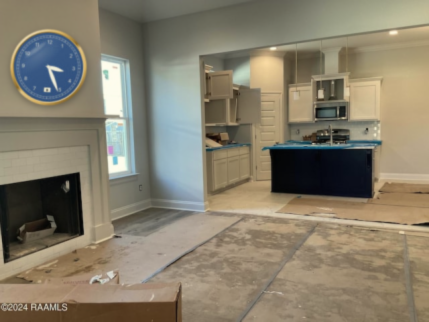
3:26
